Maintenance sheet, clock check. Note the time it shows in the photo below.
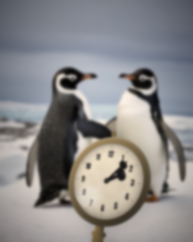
2:07
